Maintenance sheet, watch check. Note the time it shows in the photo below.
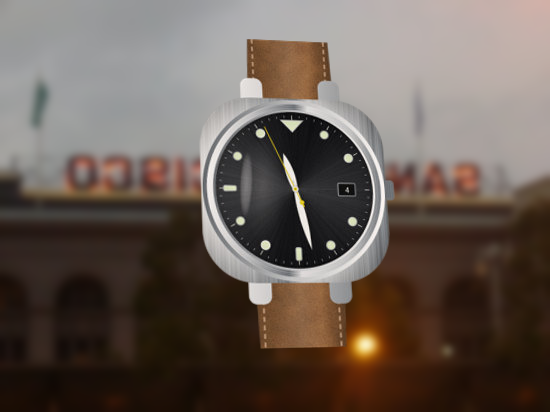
11:27:56
